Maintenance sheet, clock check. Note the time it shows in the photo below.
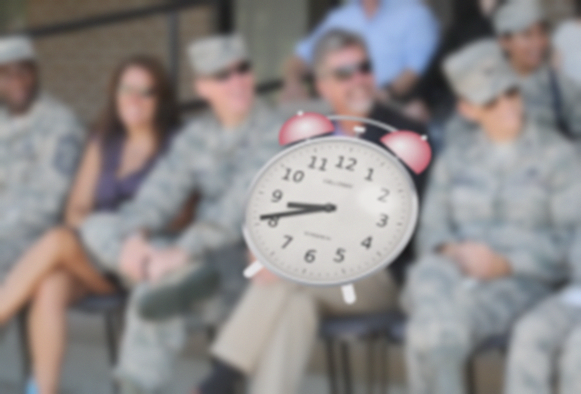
8:41
